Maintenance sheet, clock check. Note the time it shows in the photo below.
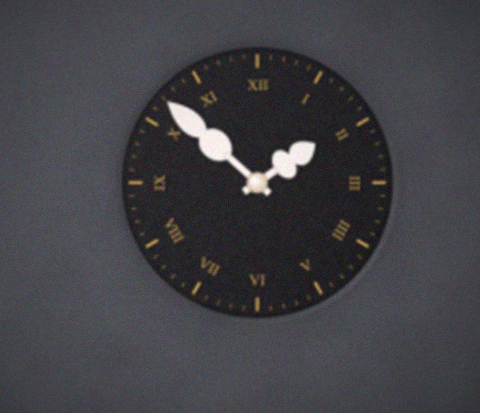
1:52
